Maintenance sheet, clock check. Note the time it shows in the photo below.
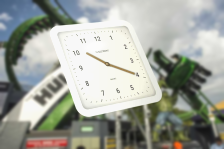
10:20
